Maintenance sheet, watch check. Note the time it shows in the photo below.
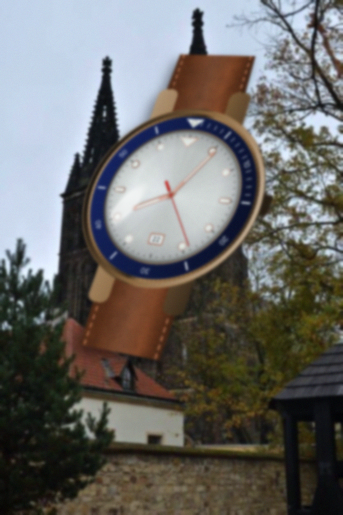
8:05:24
